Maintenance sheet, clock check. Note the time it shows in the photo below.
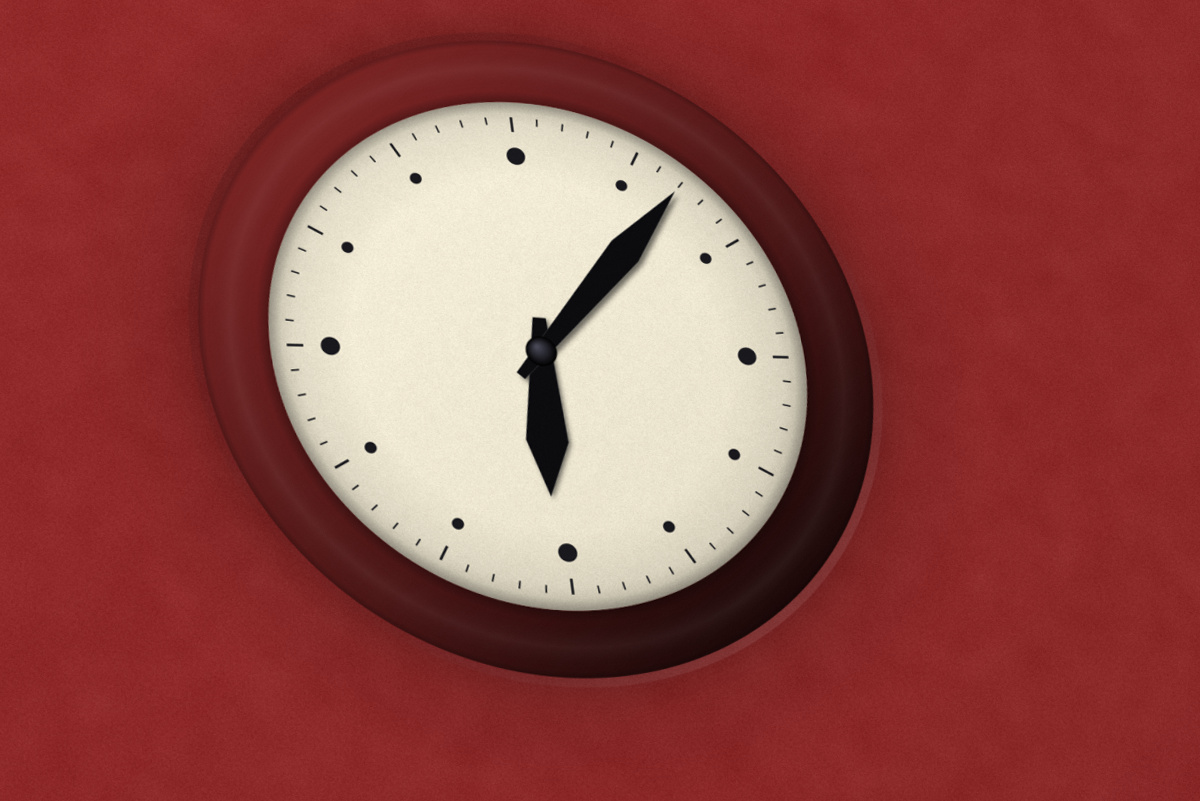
6:07
